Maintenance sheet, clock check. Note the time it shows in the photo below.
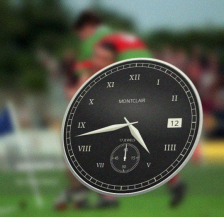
4:43
